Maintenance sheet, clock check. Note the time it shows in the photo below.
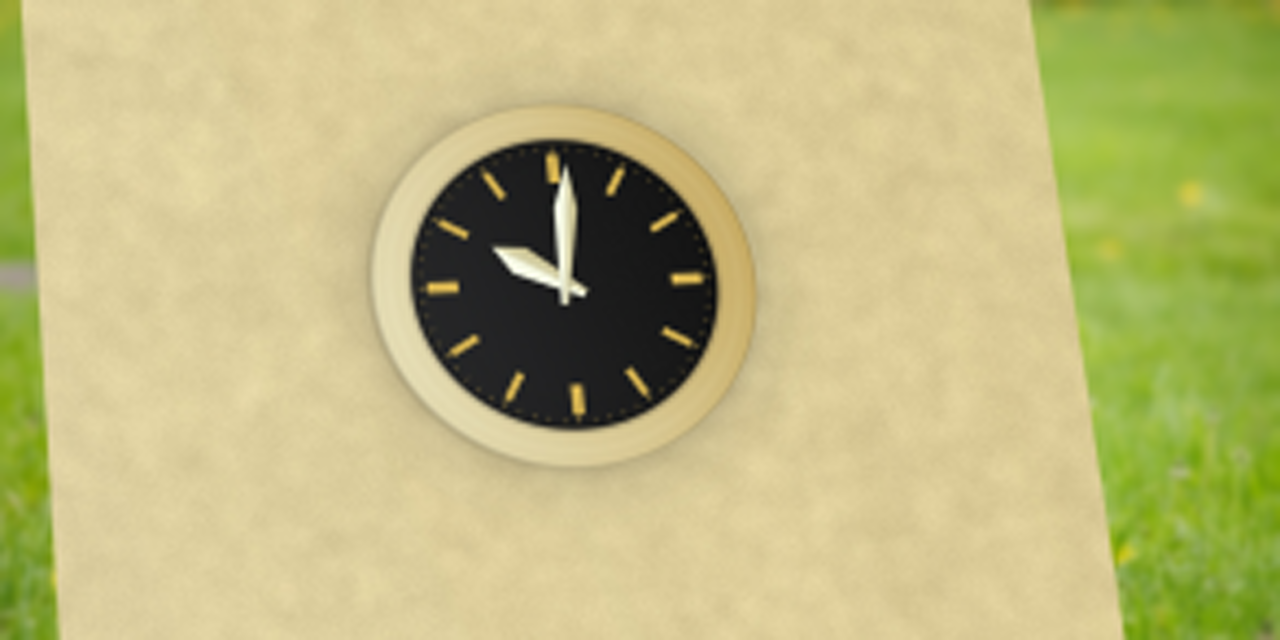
10:01
